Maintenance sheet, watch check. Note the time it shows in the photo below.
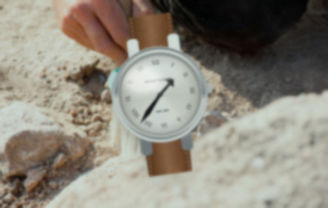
1:37
